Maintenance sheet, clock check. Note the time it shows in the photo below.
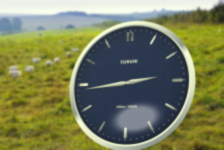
2:44
